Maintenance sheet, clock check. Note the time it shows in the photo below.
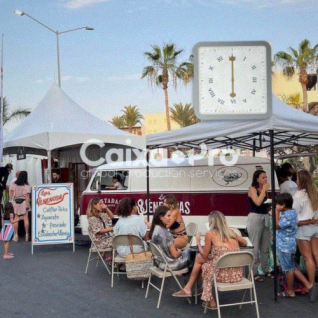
6:00
